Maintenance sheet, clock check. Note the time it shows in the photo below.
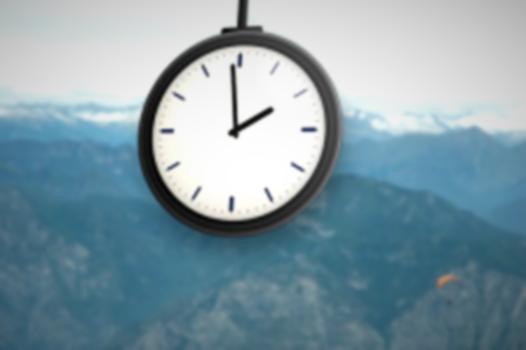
1:59
